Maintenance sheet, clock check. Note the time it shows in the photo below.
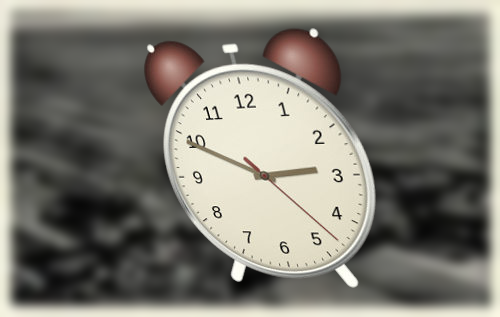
2:49:23
